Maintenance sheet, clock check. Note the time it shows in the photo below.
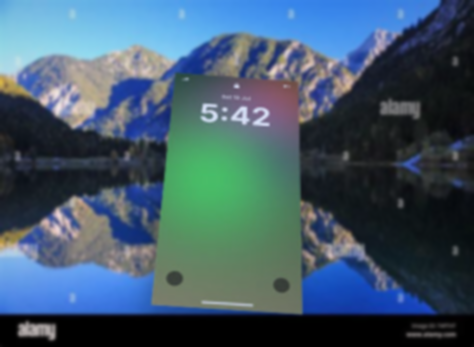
5:42
